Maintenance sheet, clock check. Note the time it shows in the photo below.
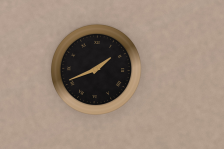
1:41
